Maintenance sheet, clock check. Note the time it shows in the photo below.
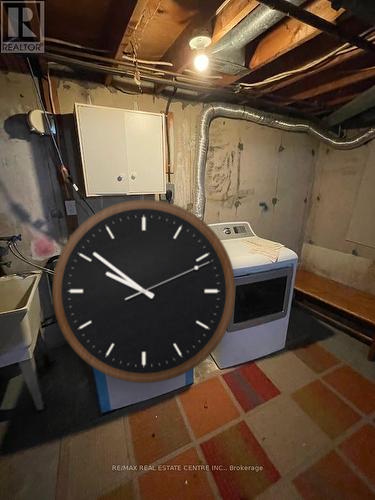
9:51:11
